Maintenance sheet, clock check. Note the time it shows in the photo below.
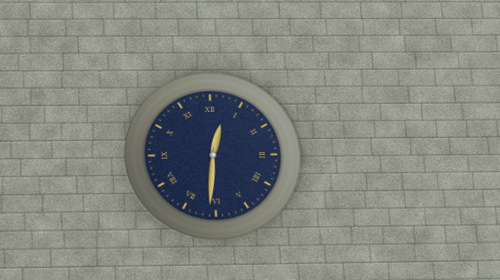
12:31
